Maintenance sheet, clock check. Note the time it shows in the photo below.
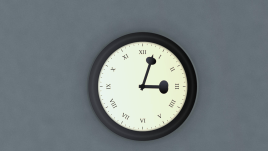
3:03
